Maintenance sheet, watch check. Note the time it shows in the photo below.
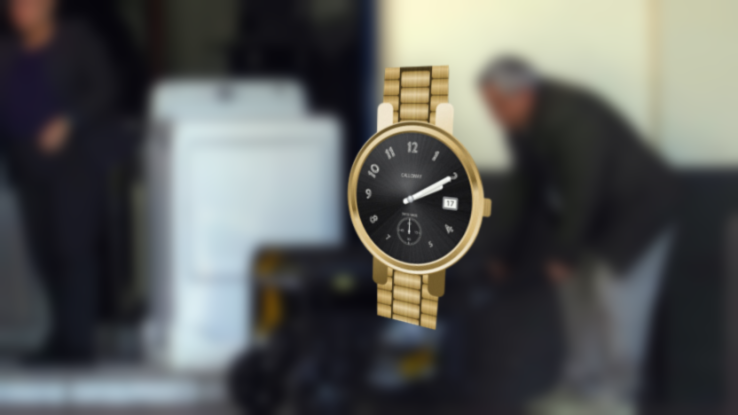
2:10
